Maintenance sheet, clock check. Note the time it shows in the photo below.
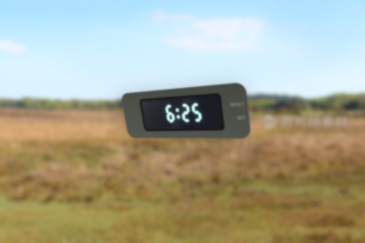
6:25
